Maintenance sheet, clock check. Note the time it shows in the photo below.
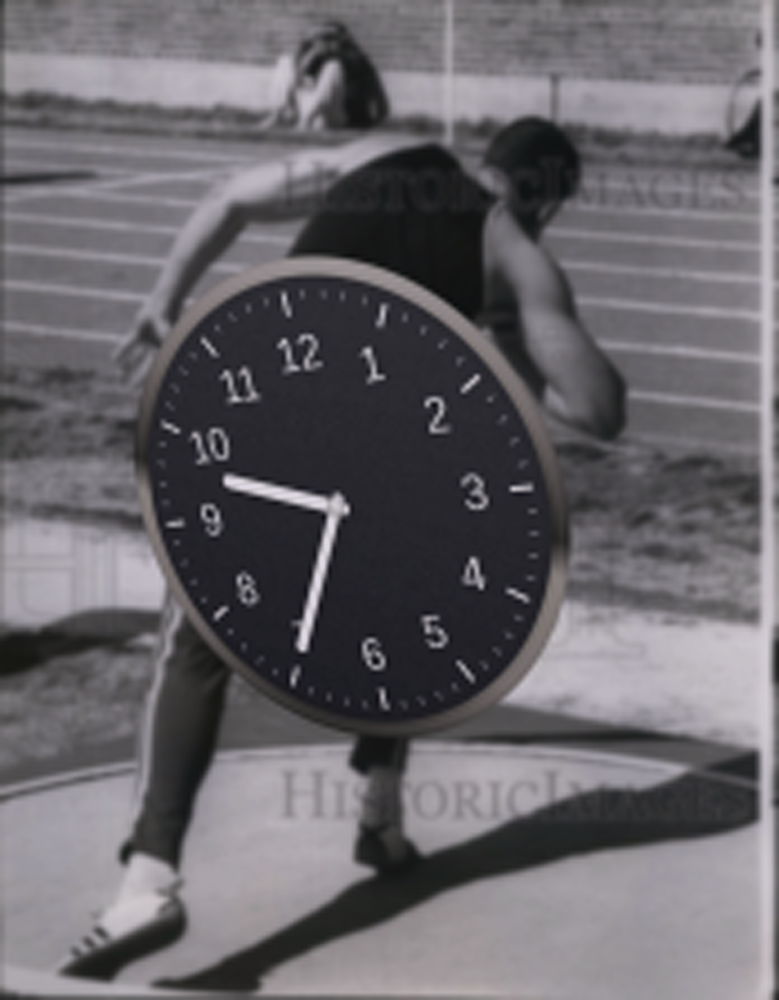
9:35
